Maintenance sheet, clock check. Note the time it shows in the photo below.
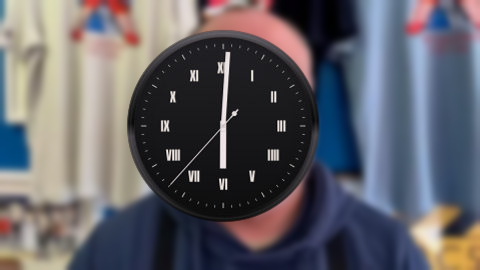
6:00:37
